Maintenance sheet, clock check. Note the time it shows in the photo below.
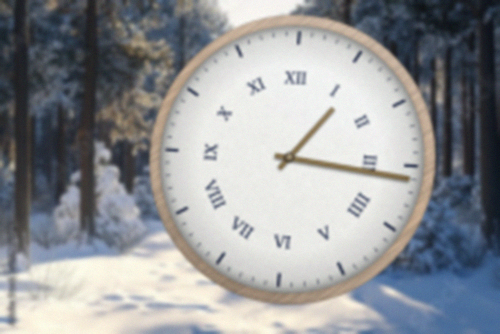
1:16
